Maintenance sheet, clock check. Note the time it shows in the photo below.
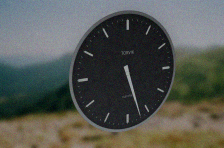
5:27
